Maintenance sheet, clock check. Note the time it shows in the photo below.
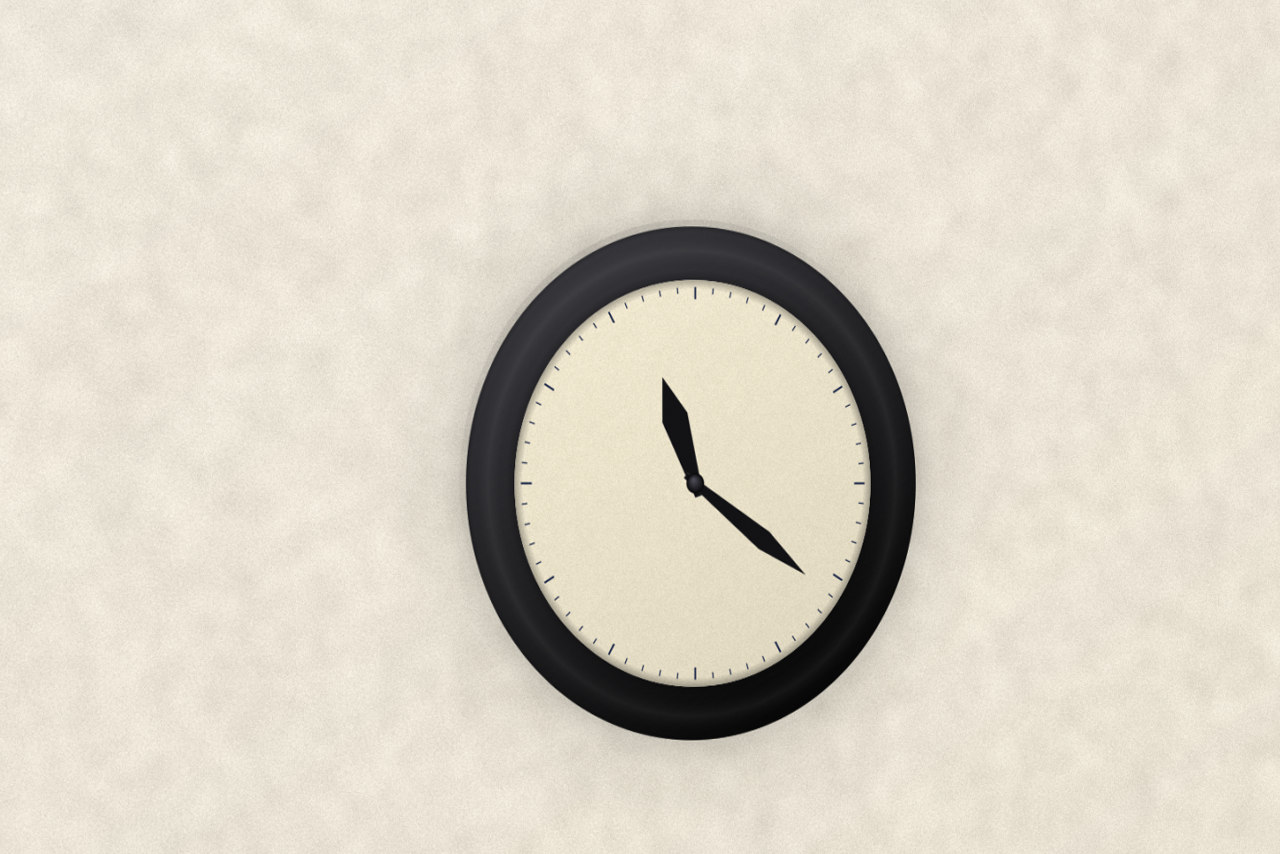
11:21
